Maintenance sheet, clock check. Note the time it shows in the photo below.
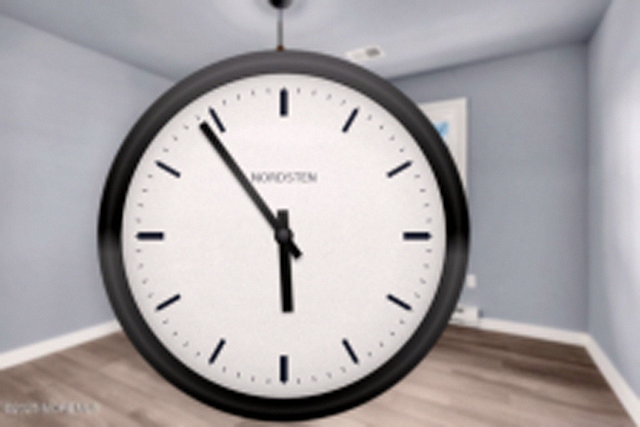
5:54
